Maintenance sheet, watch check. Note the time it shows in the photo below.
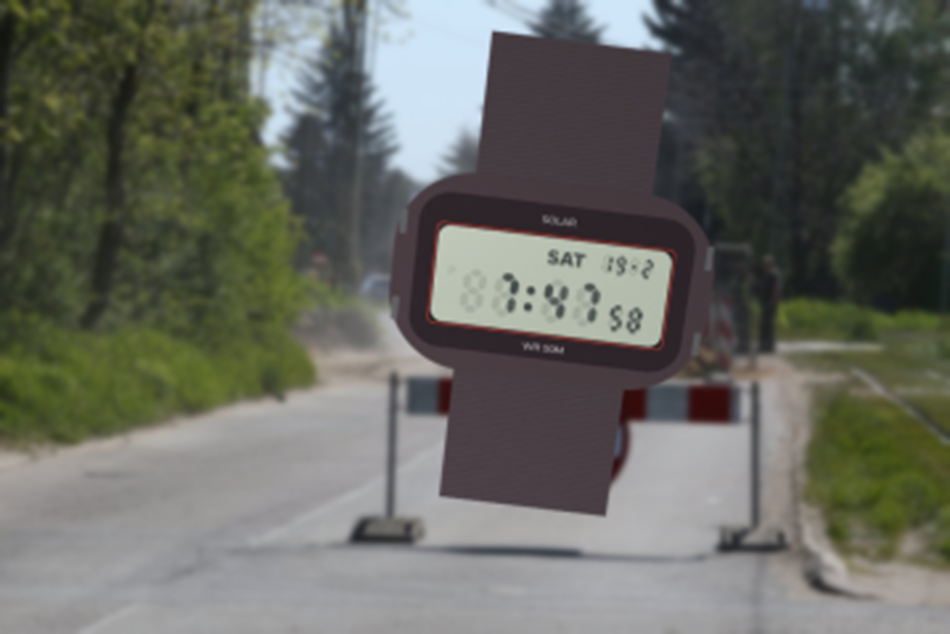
7:47:58
